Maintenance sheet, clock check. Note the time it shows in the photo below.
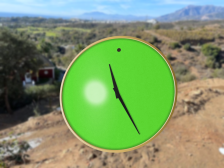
11:25
